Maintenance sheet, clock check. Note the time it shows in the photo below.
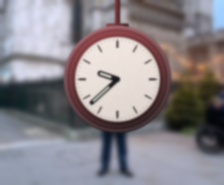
9:38
